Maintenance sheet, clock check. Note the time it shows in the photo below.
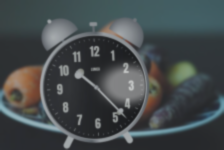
10:23
